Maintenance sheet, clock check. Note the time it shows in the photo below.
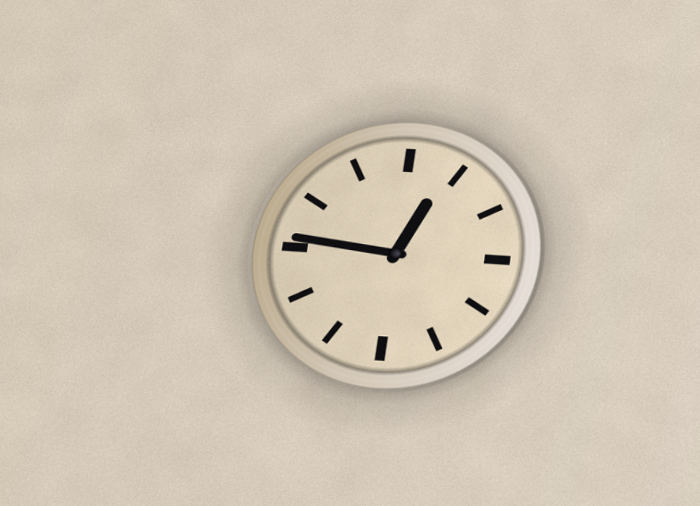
12:46
